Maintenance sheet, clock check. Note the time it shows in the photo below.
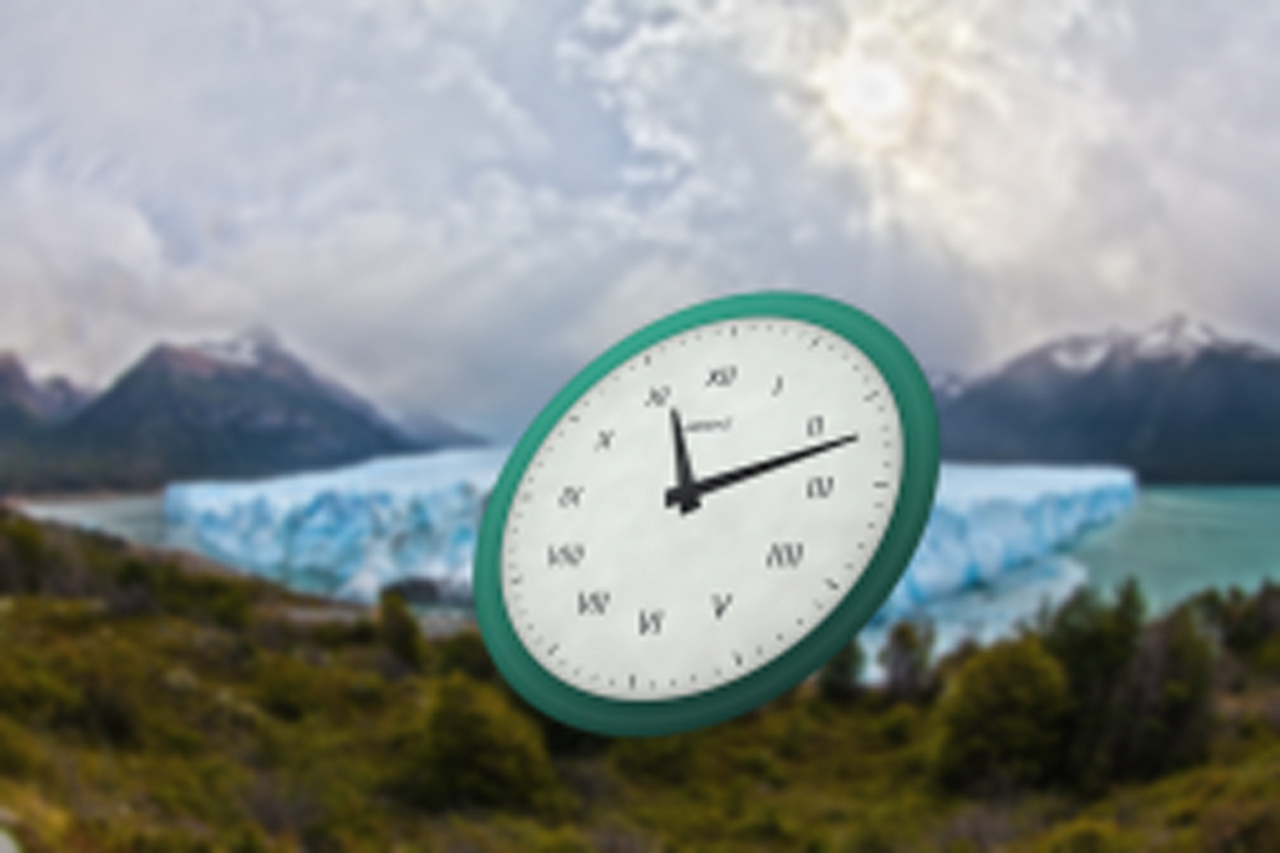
11:12
